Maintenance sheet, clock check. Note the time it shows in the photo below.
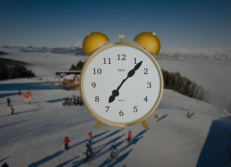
7:07
